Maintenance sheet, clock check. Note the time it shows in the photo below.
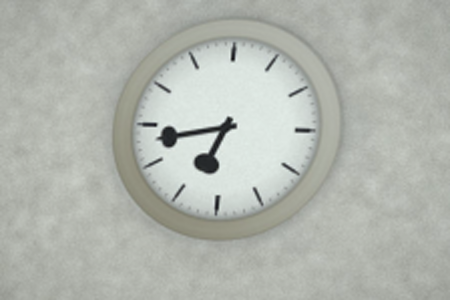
6:43
